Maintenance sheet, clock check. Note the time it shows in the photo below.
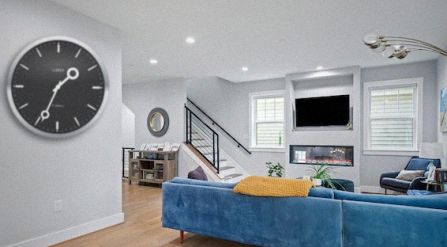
1:34
